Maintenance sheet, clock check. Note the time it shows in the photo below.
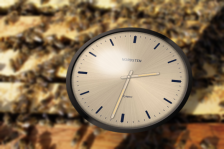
2:32
